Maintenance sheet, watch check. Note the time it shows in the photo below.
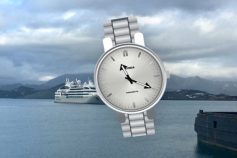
11:20
